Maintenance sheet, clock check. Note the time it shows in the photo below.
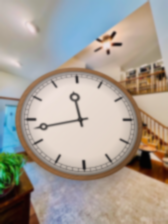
11:43
